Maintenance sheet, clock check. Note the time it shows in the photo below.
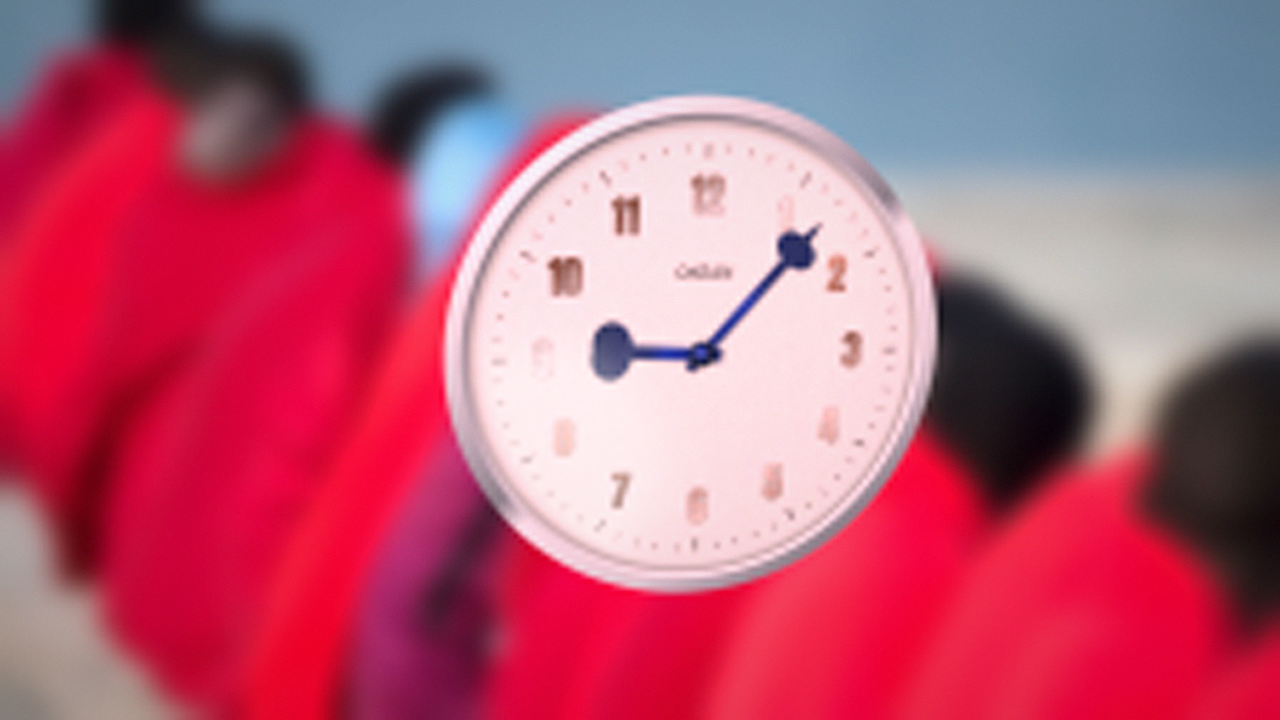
9:07
